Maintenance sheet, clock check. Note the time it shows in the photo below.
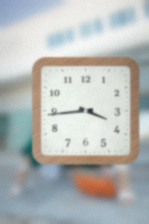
3:44
